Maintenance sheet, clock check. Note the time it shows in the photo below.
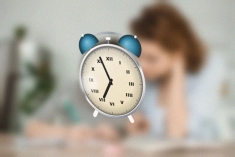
6:56
